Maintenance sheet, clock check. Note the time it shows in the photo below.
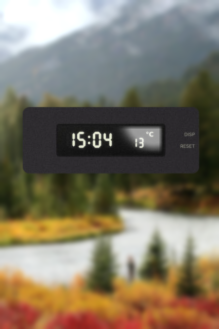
15:04
